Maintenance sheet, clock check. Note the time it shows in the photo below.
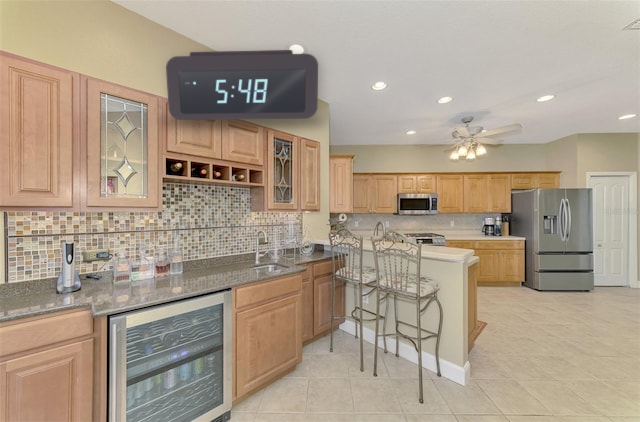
5:48
